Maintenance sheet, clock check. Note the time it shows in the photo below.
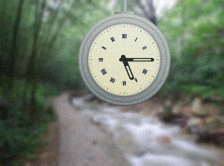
5:15
